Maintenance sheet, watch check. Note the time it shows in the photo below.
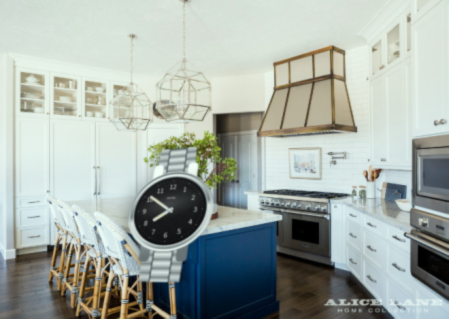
7:51
